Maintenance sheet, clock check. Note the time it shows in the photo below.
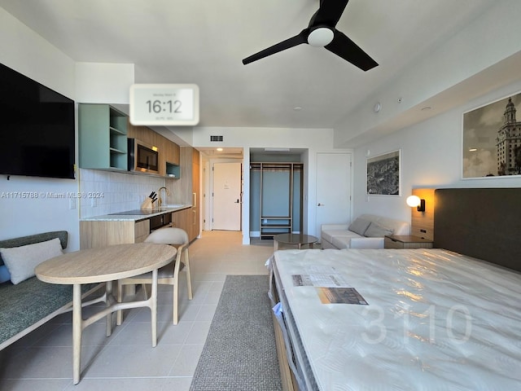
16:12
